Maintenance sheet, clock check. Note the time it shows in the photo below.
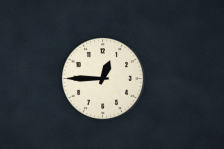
12:45
